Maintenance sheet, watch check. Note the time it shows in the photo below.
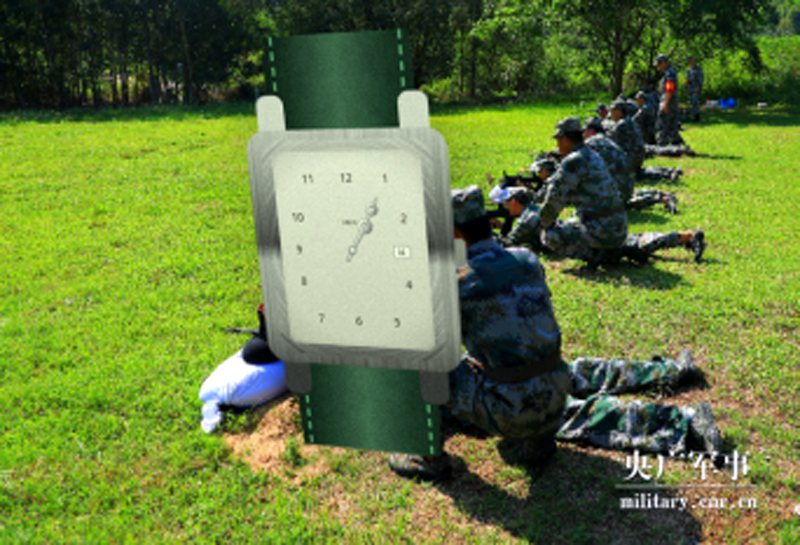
1:05
